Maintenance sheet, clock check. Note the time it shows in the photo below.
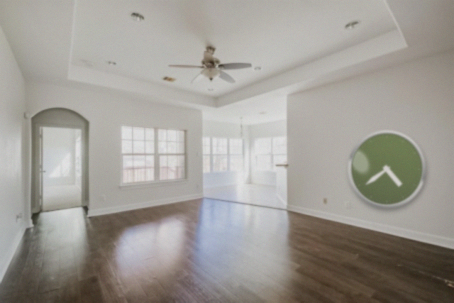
4:39
